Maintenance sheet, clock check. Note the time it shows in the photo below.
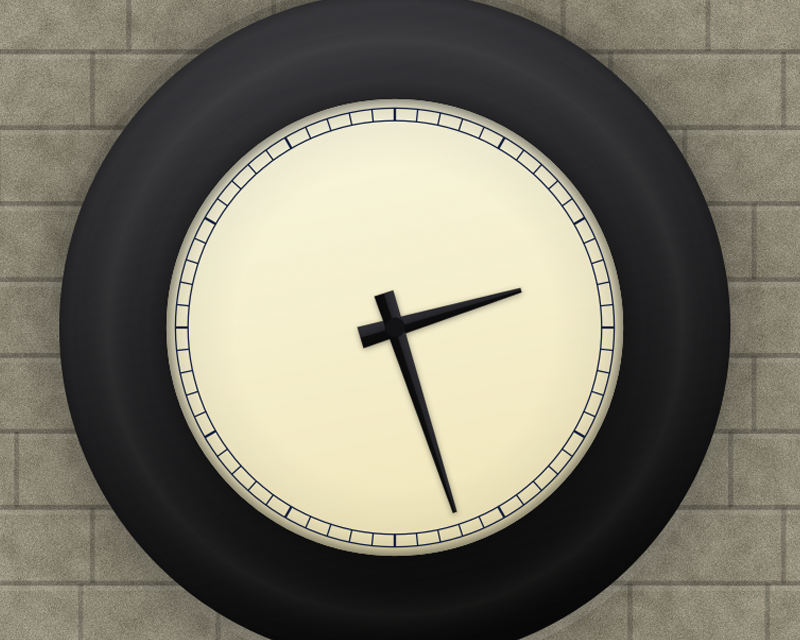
2:27
